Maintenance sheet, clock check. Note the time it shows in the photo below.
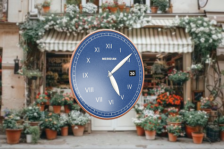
5:09
